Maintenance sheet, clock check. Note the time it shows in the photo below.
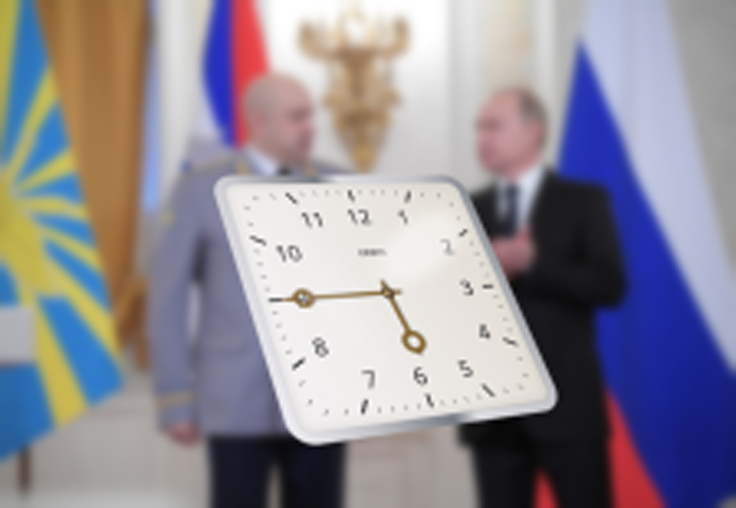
5:45
